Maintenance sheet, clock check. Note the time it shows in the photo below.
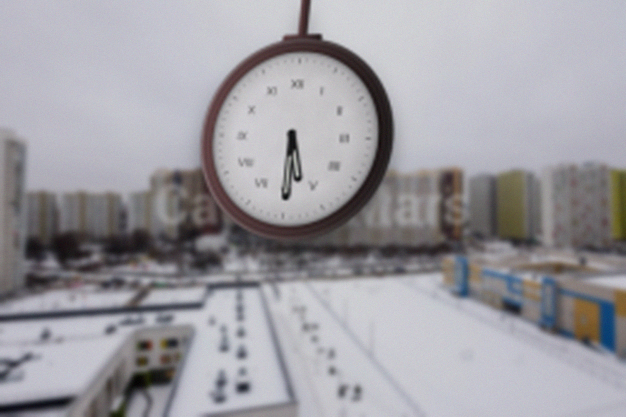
5:30
